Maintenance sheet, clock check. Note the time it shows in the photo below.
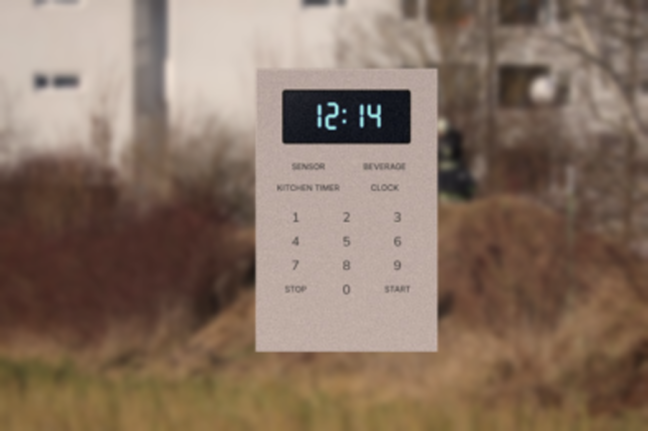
12:14
